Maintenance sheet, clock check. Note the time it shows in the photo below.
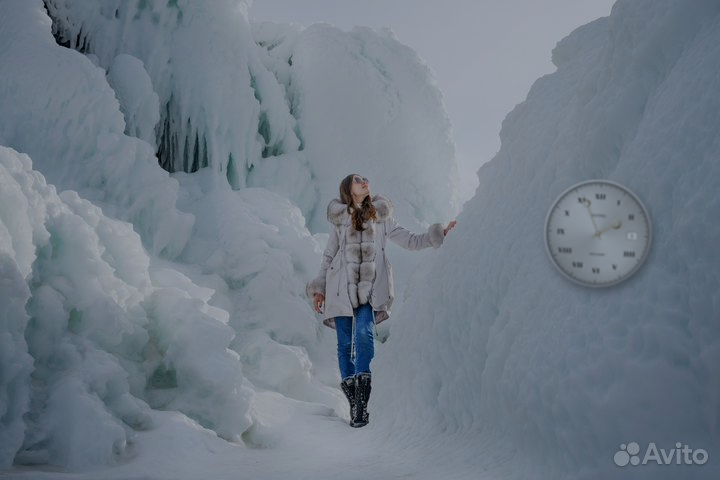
1:56
